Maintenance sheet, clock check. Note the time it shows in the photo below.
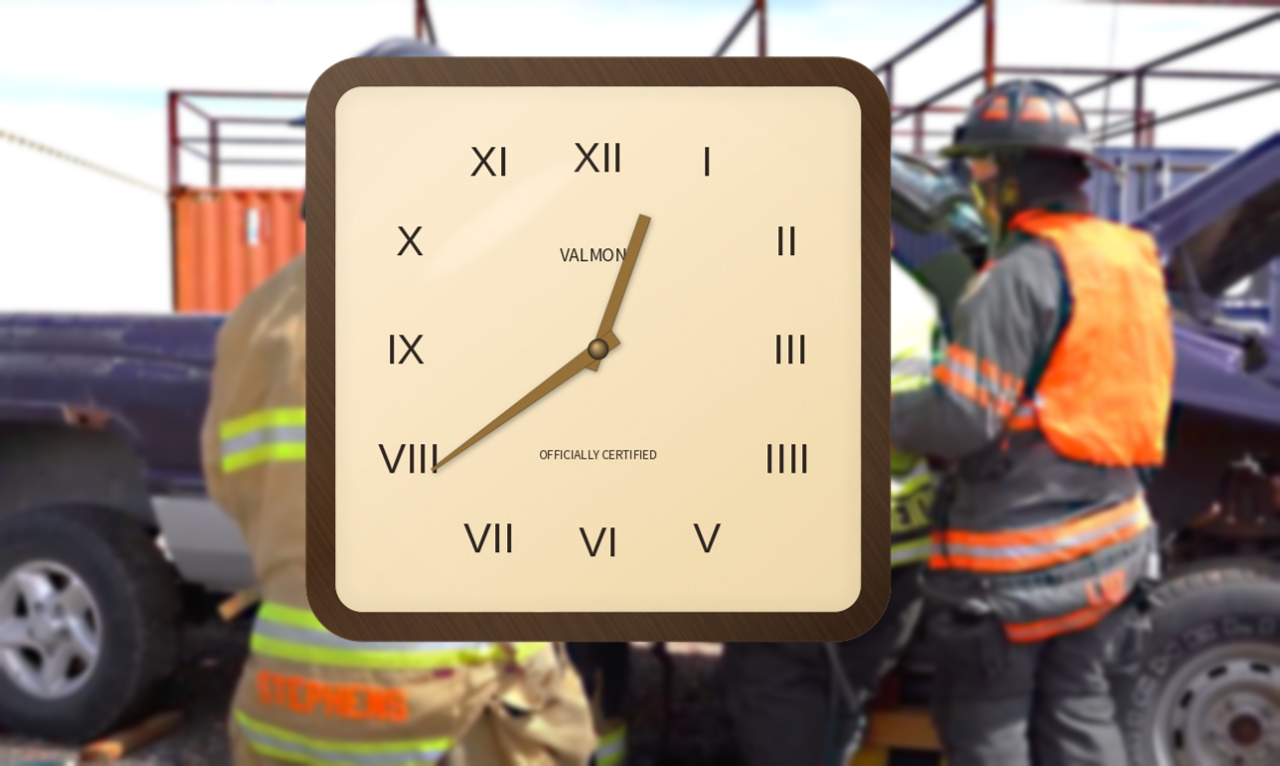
12:39
